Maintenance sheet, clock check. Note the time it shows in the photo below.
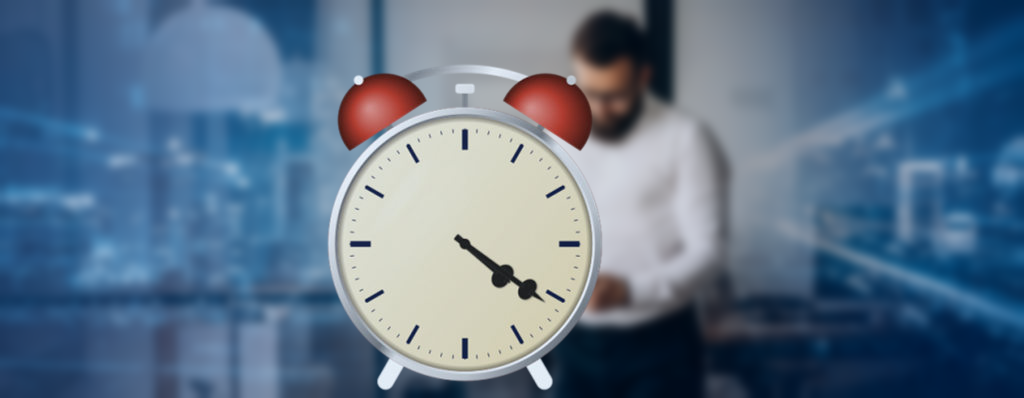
4:21
